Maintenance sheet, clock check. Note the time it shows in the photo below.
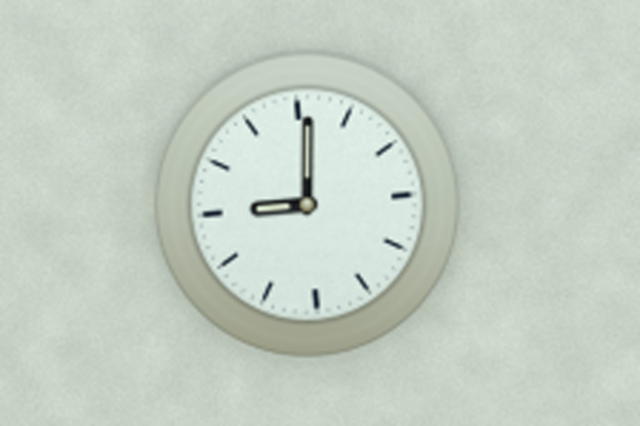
9:01
